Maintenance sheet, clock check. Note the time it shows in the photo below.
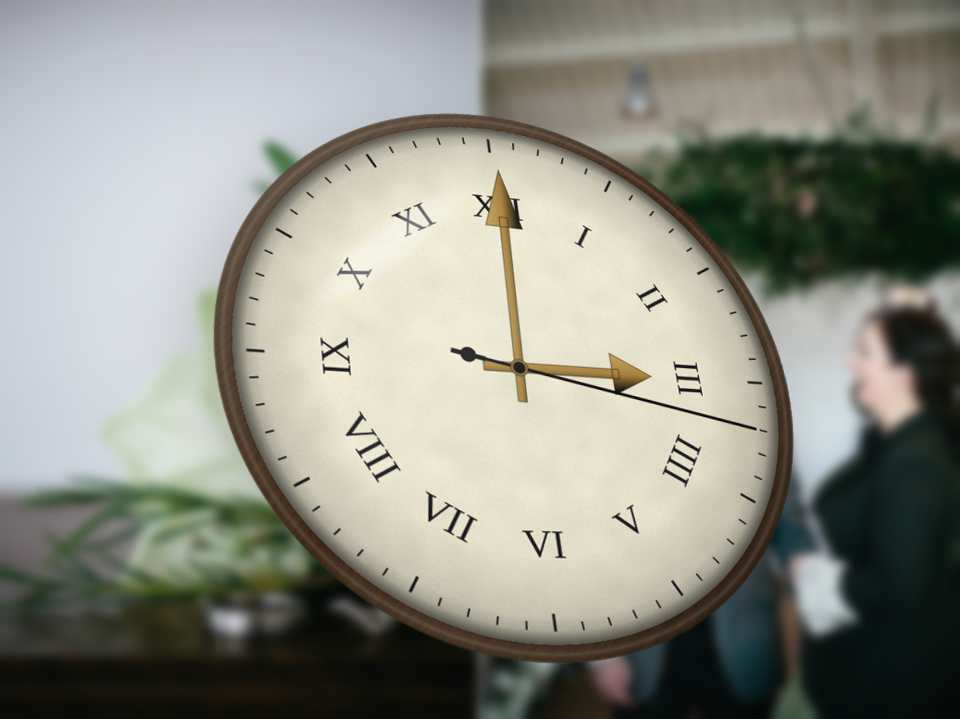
3:00:17
